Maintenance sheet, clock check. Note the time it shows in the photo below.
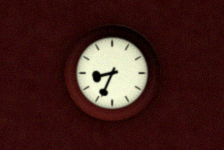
8:34
